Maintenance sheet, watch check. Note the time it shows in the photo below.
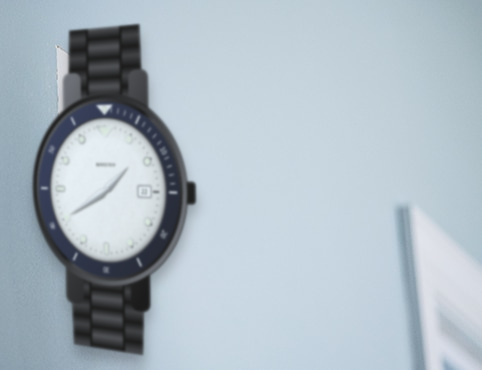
1:40
